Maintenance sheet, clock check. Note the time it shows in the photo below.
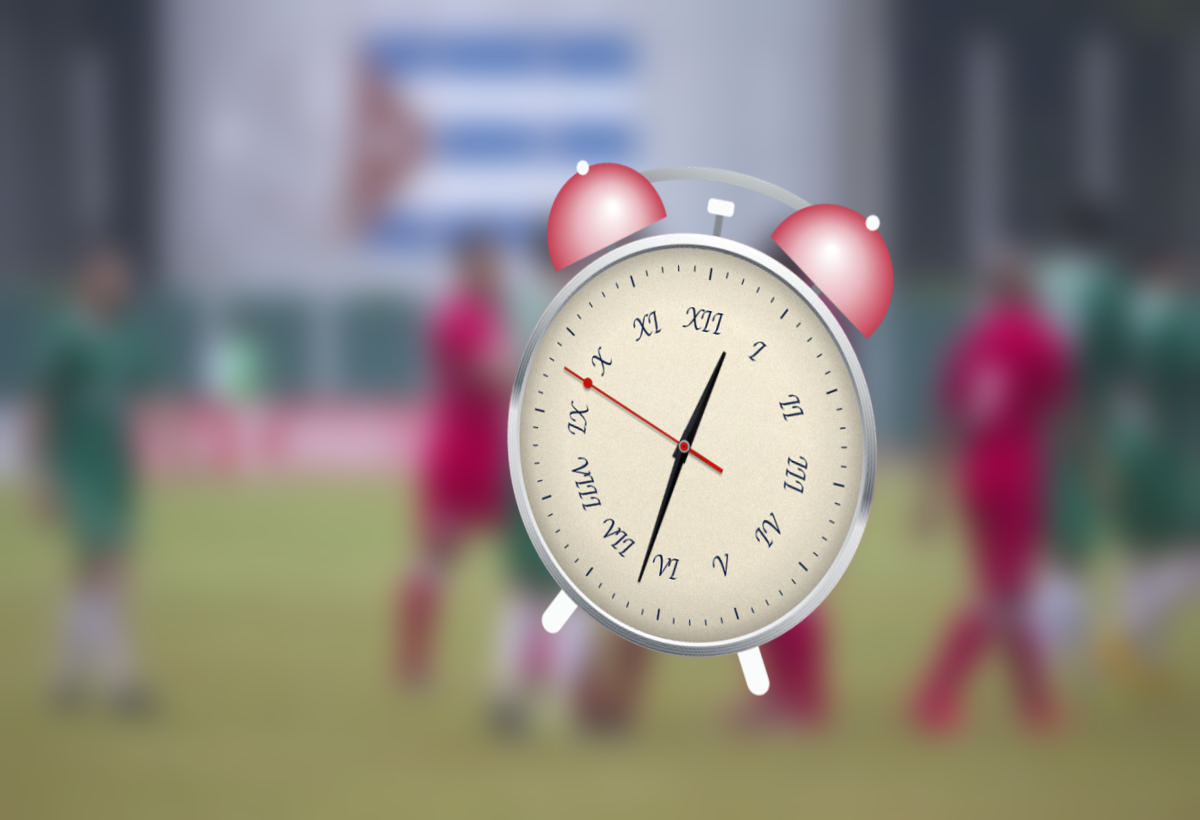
12:31:48
